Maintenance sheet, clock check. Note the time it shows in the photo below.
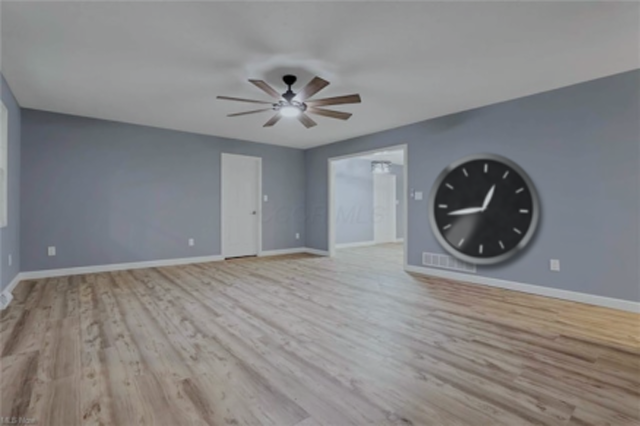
12:43
